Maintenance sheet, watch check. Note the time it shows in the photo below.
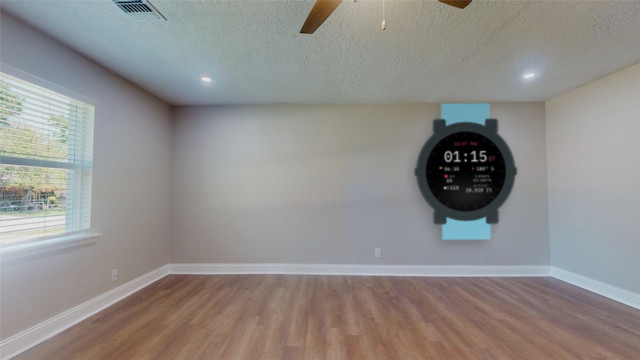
1:15
